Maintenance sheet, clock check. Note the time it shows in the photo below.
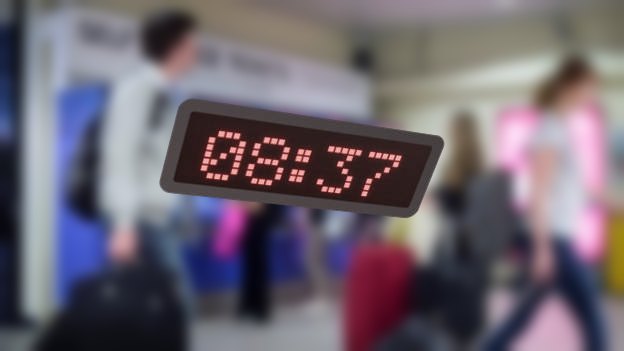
8:37
